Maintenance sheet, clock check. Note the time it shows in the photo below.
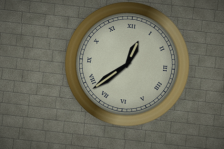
12:38
